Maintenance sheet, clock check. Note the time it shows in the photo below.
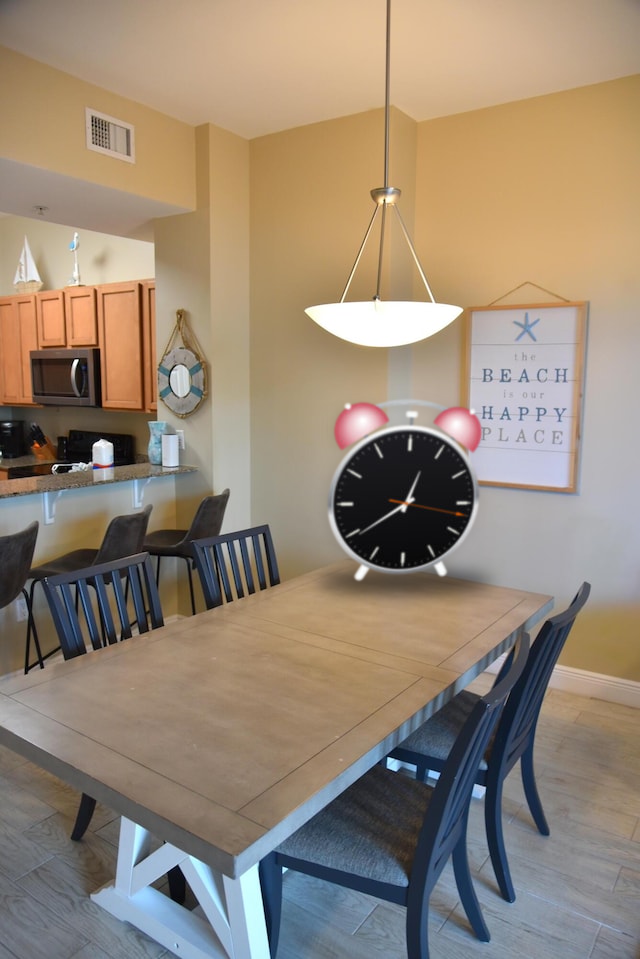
12:39:17
